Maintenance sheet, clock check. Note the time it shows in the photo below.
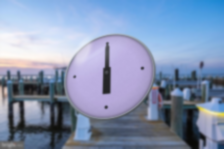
6:00
